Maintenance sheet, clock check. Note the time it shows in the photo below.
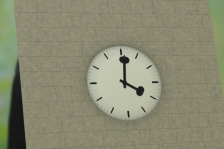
4:01
